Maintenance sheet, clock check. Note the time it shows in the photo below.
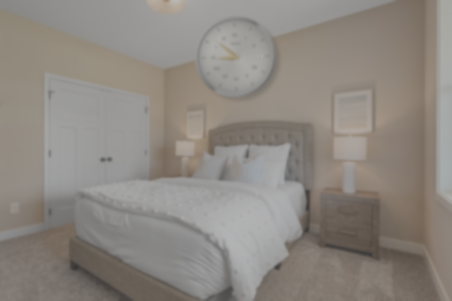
8:52
